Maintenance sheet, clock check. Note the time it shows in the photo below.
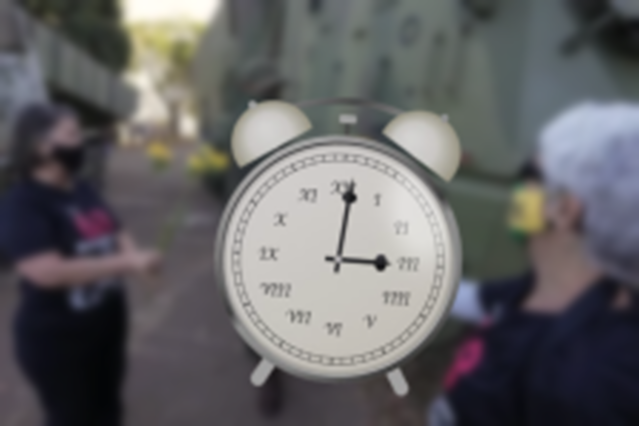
3:01
